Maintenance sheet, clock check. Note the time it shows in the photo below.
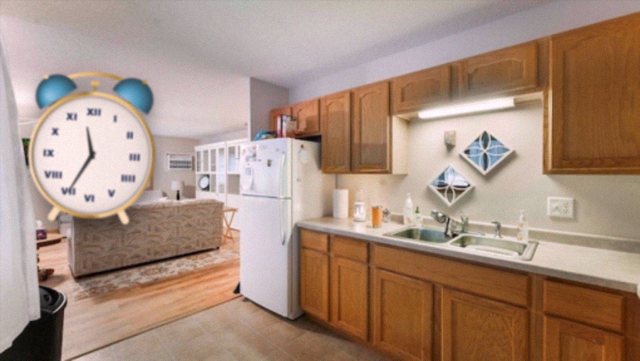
11:35
